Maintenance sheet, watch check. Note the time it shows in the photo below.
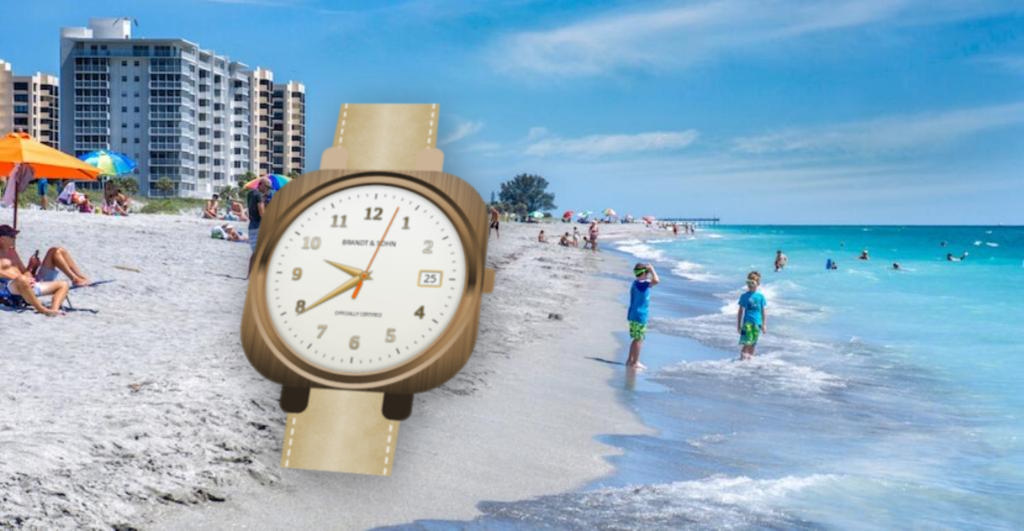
9:39:03
